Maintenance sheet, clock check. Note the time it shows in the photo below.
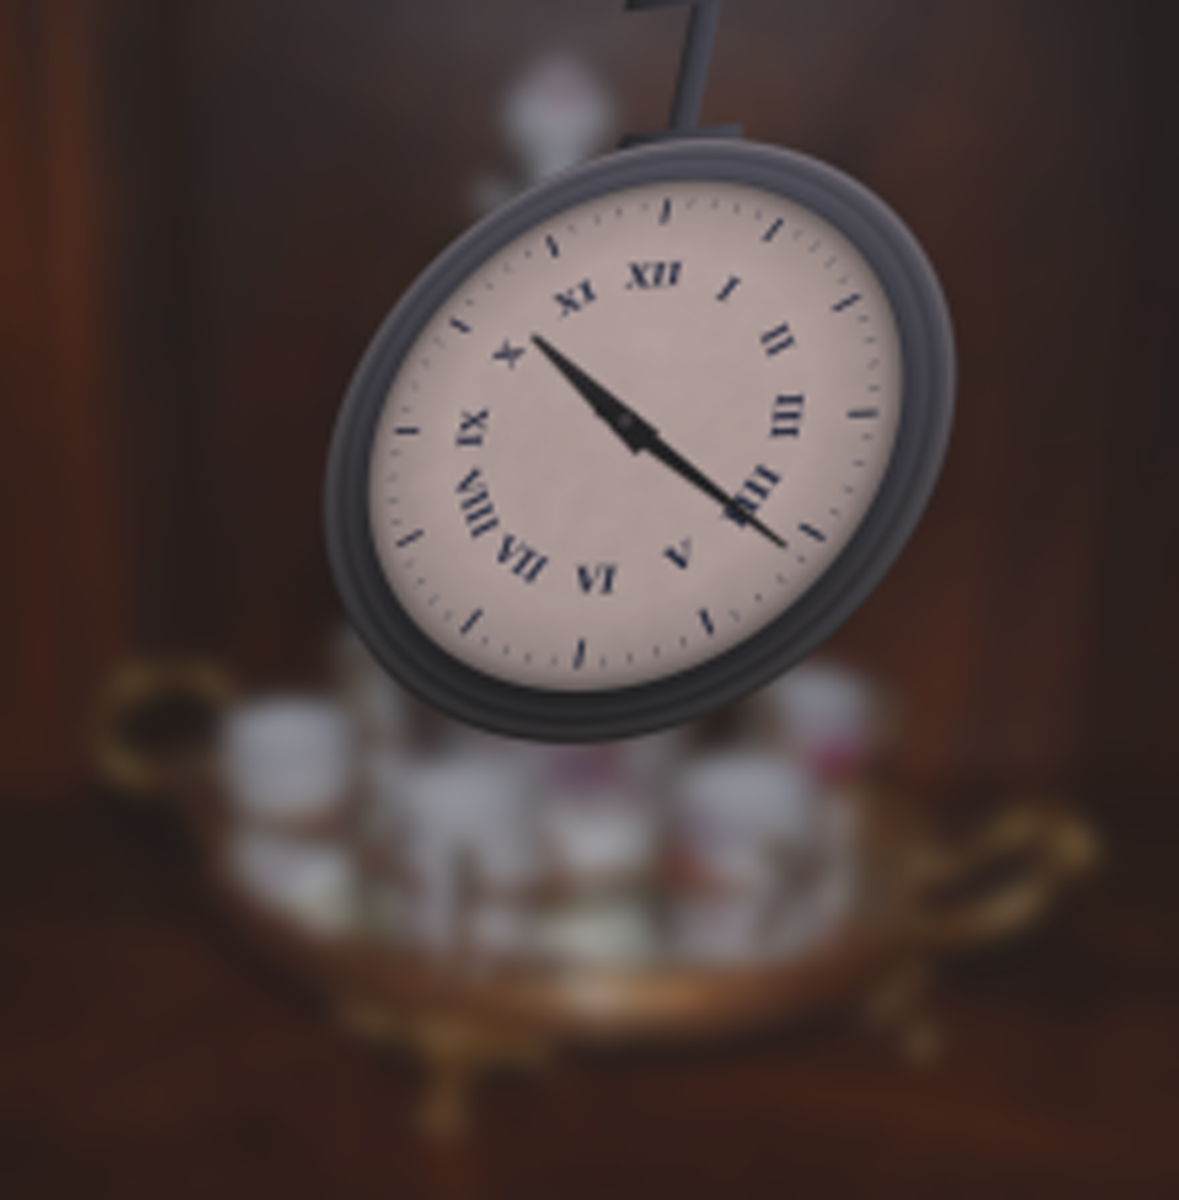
10:21
